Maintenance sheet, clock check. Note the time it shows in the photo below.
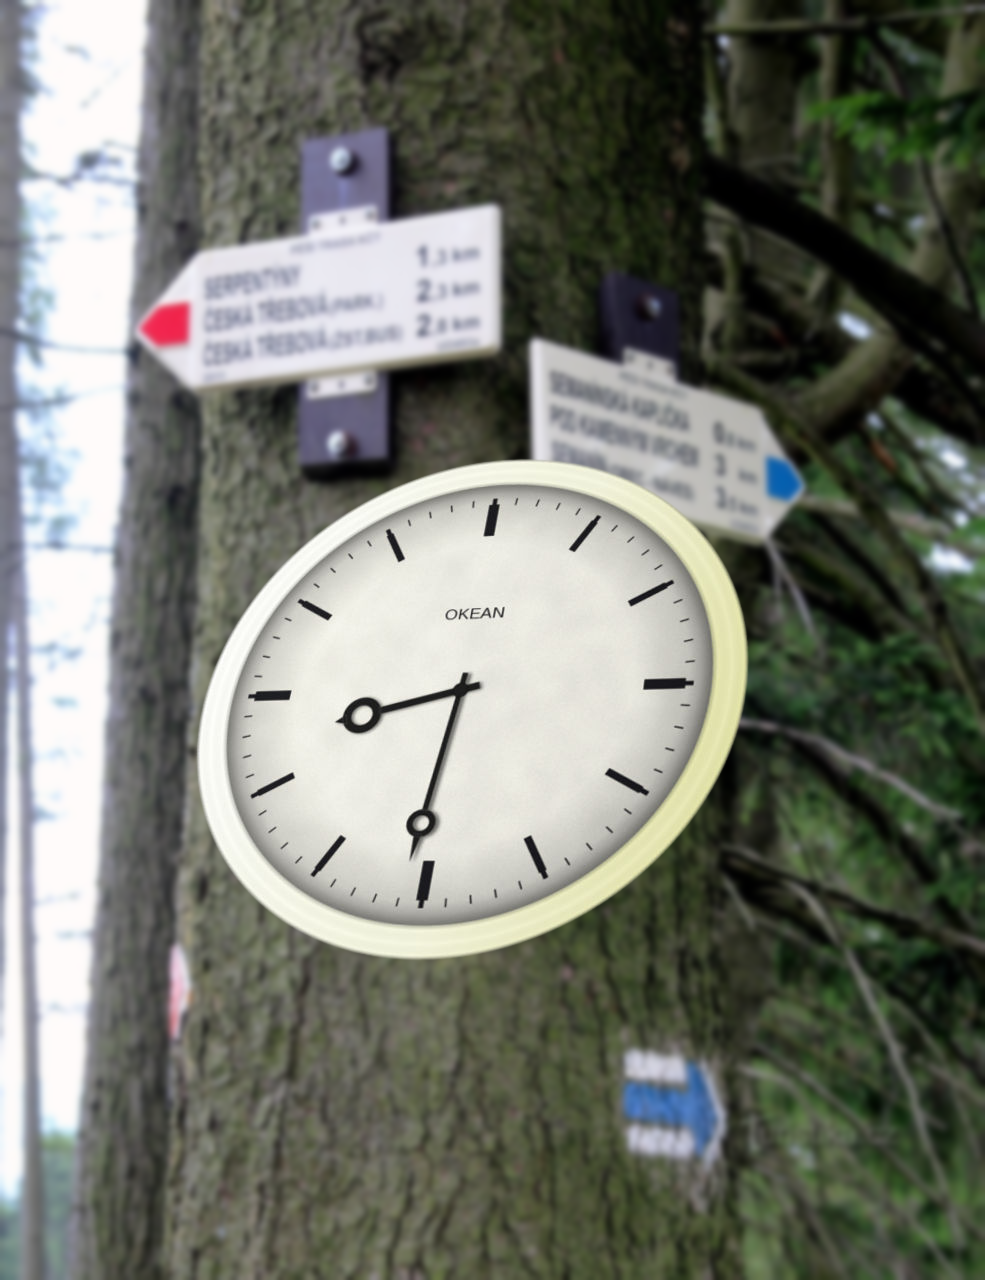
8:31
